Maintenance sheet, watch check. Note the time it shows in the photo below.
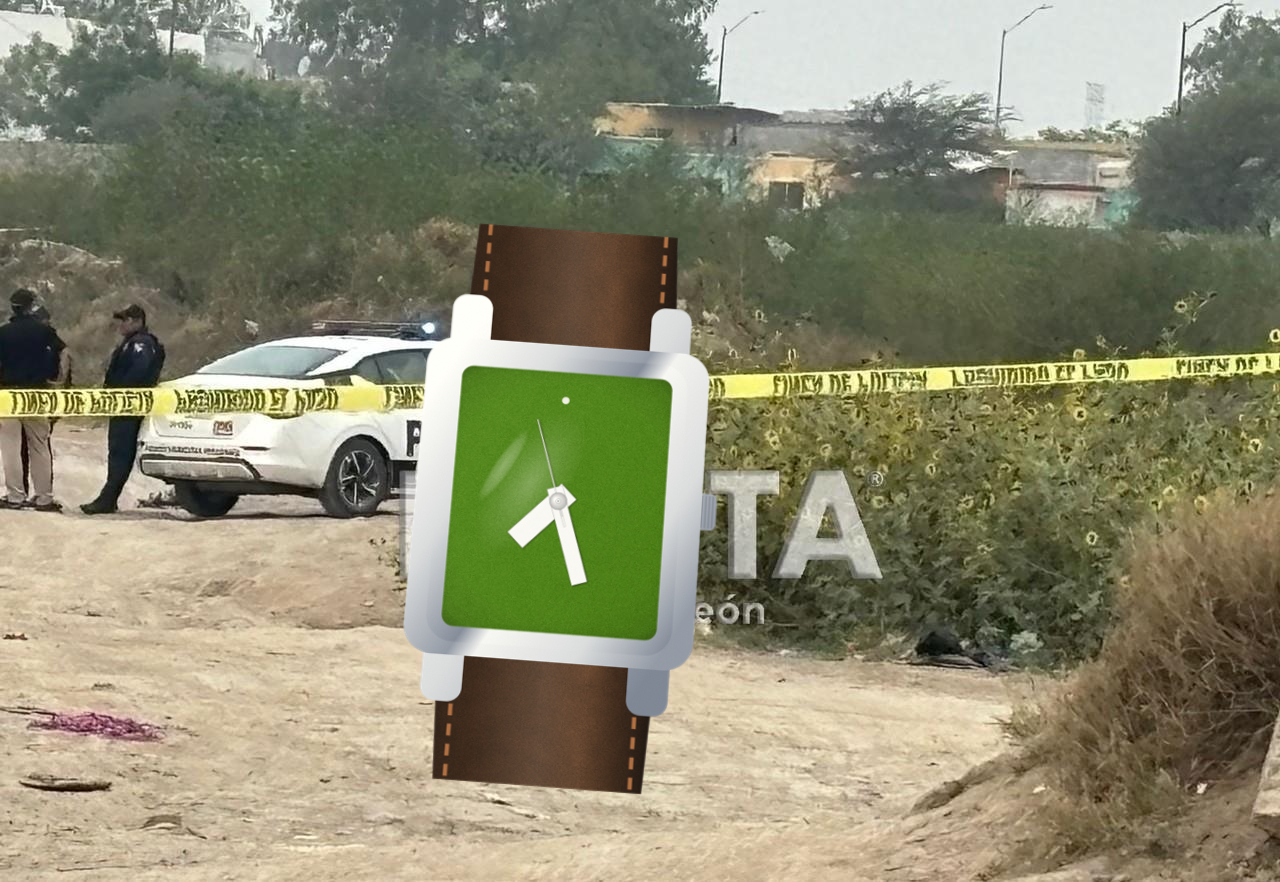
7:26:57
